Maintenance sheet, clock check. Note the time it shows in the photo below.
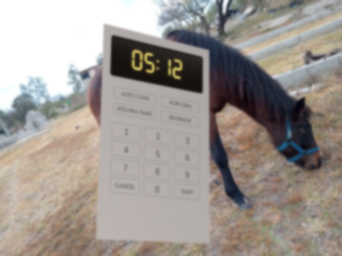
5:12
